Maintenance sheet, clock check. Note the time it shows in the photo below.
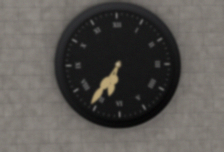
6:36
